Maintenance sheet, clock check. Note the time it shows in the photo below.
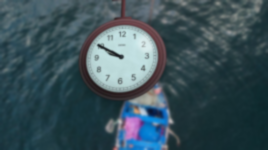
9:50
